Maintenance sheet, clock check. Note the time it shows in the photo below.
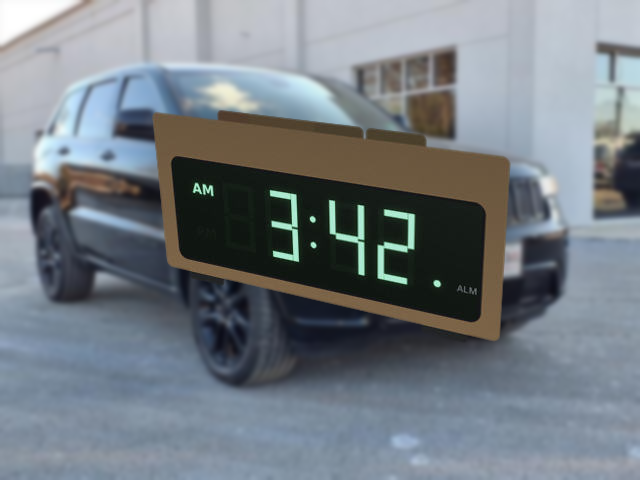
3:42
